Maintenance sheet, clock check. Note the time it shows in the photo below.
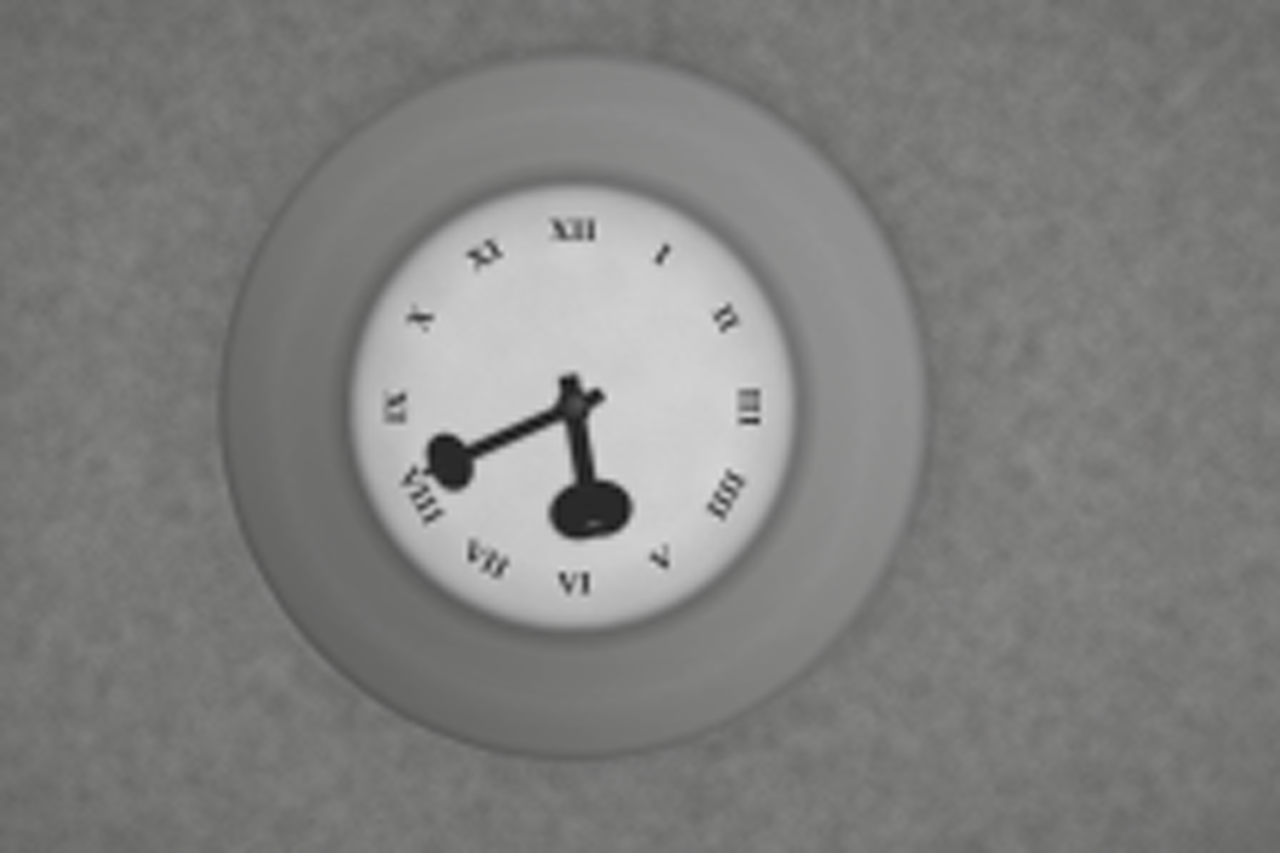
5:41
